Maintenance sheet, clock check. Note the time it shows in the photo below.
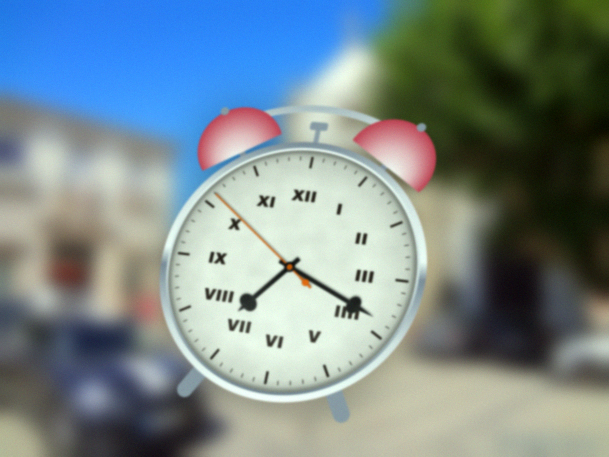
7:18:51
